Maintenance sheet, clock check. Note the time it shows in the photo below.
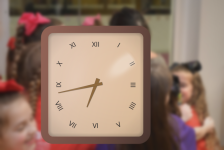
6:43
